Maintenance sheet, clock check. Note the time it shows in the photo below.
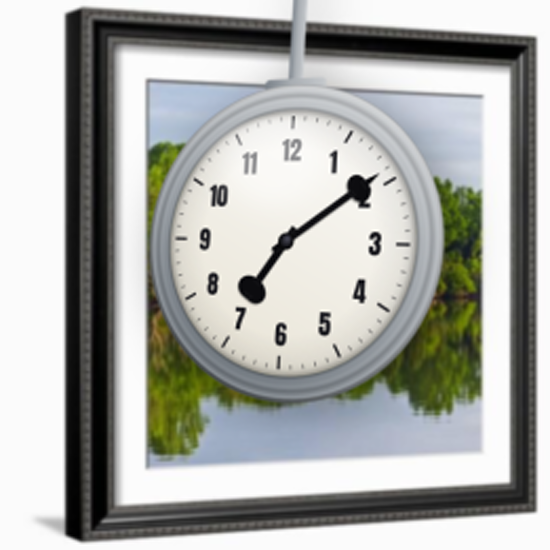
7:09
